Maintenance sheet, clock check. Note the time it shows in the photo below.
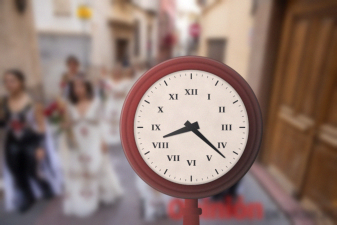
8:22
